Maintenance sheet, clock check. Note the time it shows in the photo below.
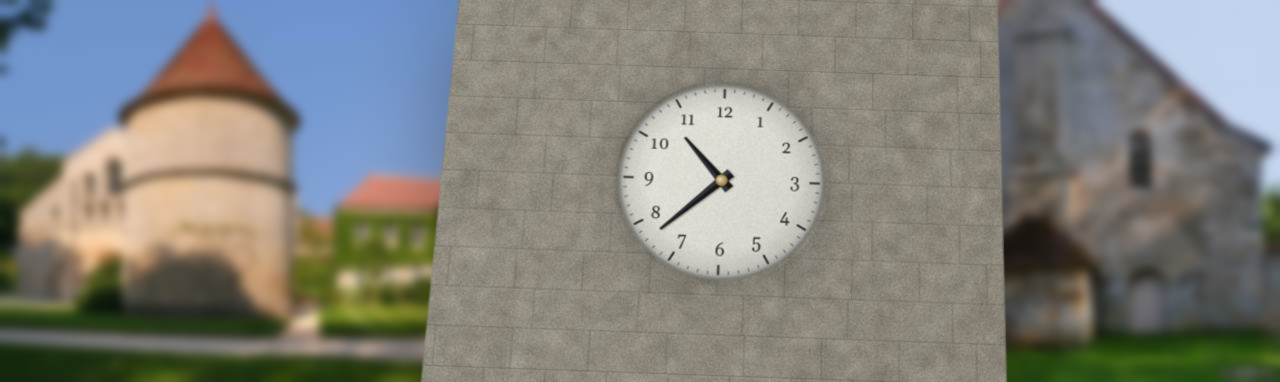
10:38
